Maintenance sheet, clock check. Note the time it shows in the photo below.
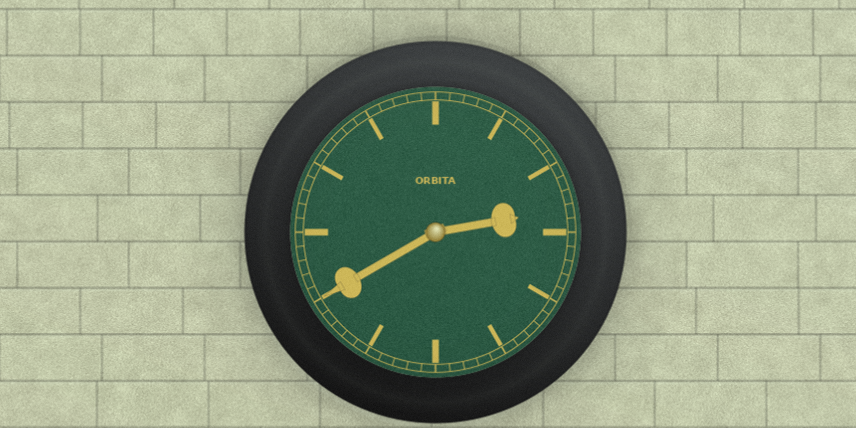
2:40
